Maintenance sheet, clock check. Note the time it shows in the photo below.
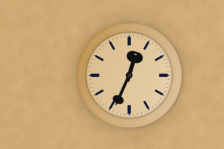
12:34
